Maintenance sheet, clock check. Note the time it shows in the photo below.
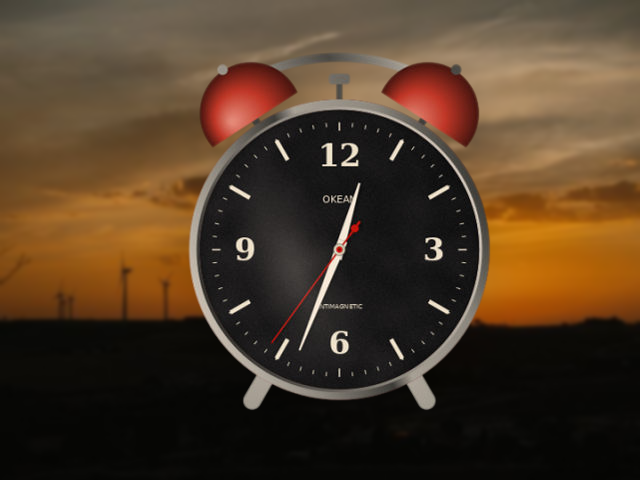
12:33:36
